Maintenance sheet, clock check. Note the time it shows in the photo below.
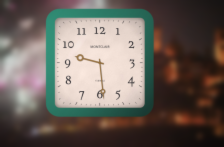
9:29
